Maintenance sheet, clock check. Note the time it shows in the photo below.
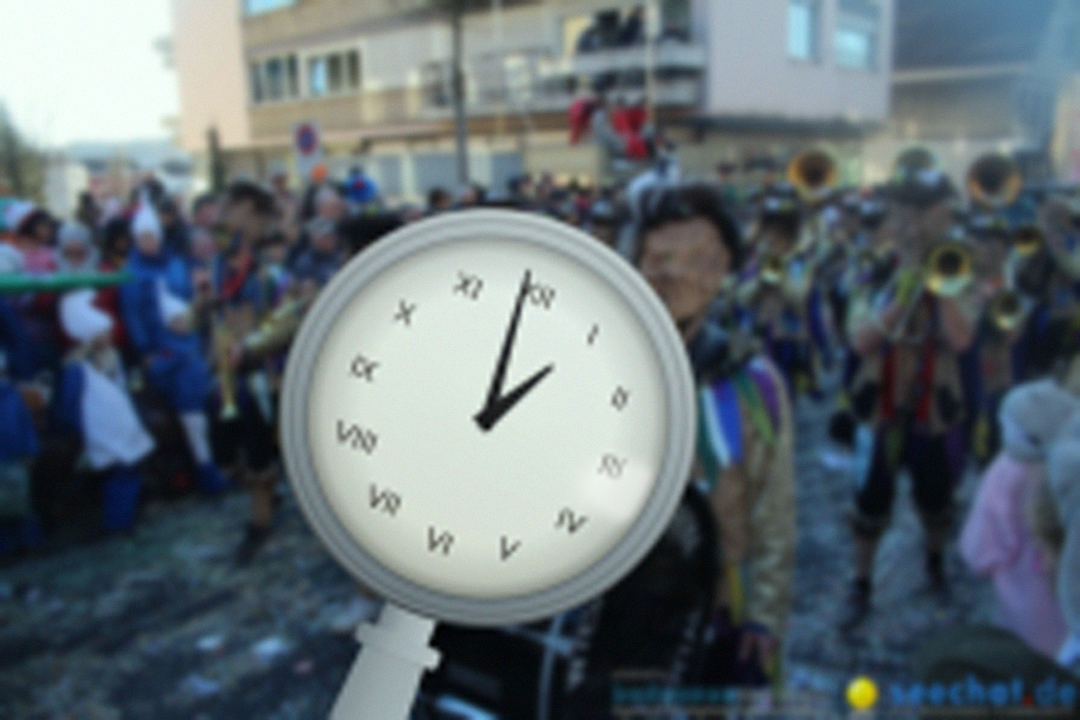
12:59
